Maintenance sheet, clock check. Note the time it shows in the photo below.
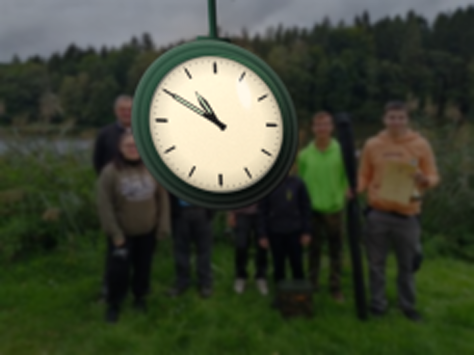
10:50
